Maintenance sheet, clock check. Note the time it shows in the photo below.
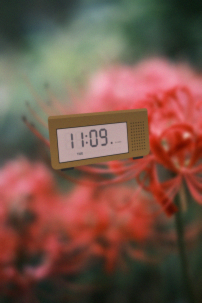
11:09
